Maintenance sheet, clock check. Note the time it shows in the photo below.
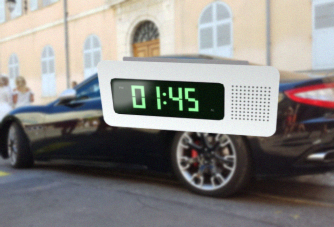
1:45
